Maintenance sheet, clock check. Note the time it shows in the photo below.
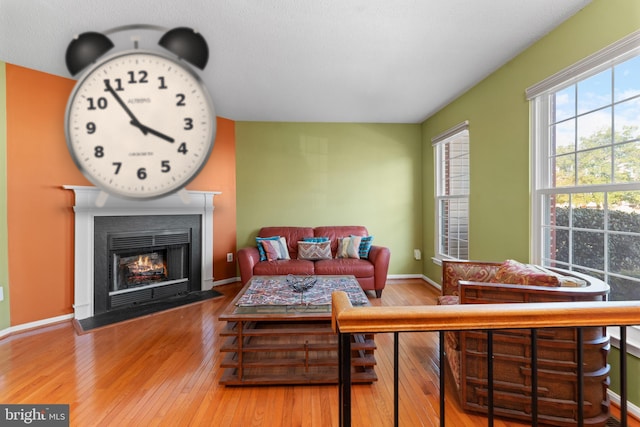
3:54
